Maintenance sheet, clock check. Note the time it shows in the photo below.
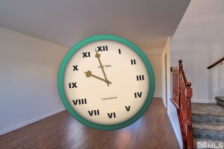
9:58
